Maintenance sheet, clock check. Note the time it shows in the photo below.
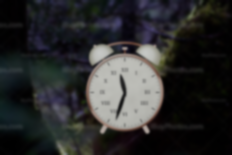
11:33
